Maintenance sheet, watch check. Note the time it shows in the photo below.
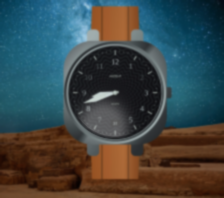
8:42
